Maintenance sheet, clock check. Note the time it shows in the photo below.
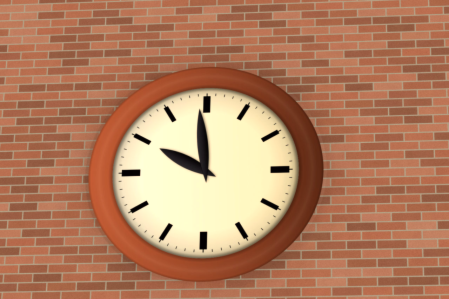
9:59
